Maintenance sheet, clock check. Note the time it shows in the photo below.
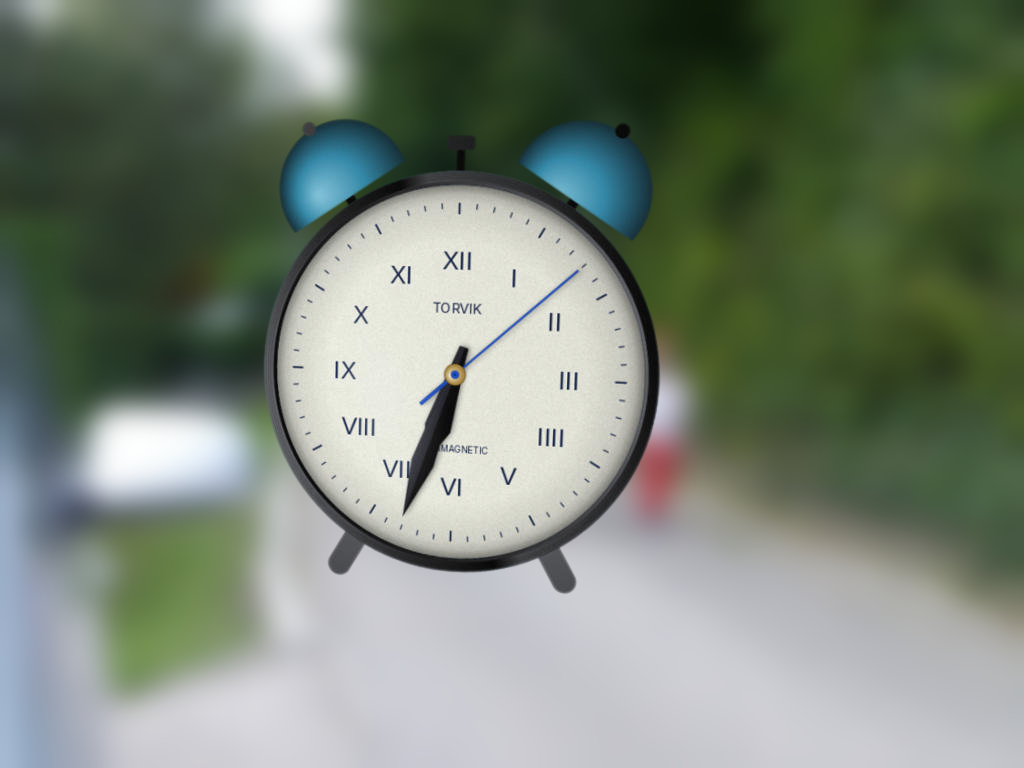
6:33:08
